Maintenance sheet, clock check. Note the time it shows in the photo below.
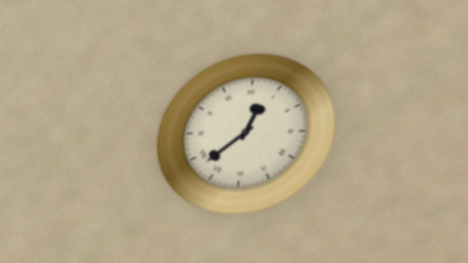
12:38
